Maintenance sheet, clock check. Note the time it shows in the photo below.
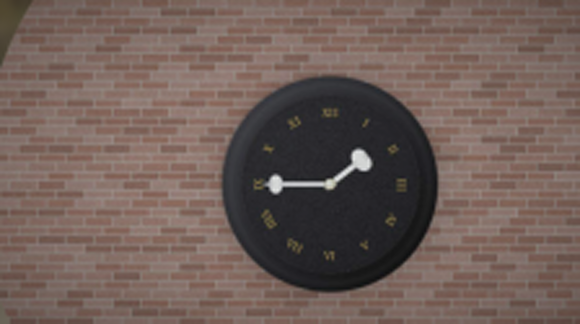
1:45
